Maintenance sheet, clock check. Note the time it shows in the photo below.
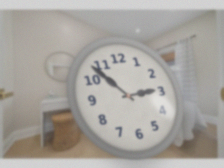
2:53
